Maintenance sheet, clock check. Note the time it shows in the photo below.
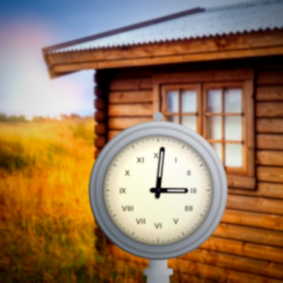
3:01
